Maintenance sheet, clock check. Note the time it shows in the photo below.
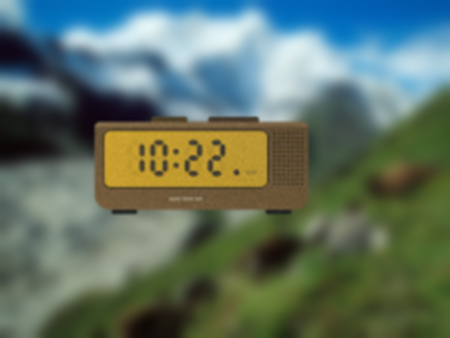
10:22
